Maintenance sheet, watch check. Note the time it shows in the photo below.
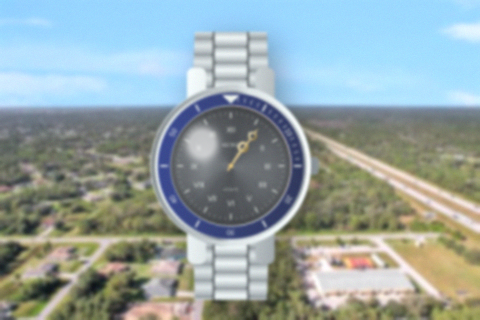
1:06
